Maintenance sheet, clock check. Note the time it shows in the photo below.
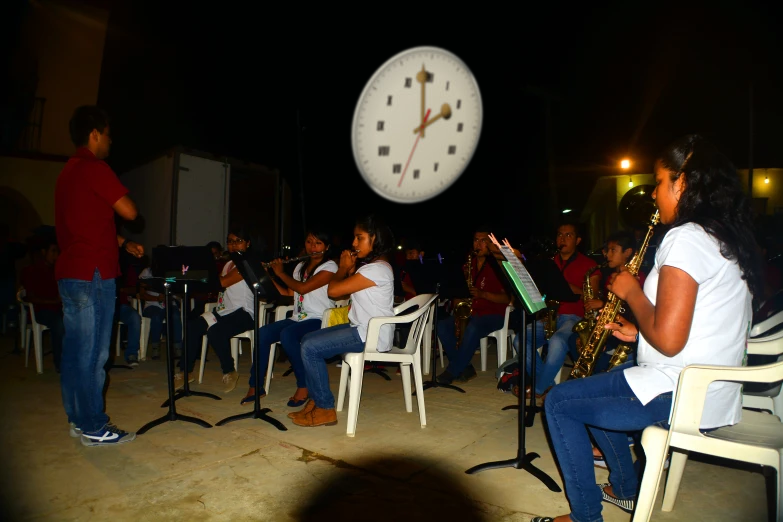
1:58:33
